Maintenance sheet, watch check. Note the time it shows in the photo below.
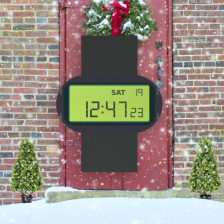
12:47:23
